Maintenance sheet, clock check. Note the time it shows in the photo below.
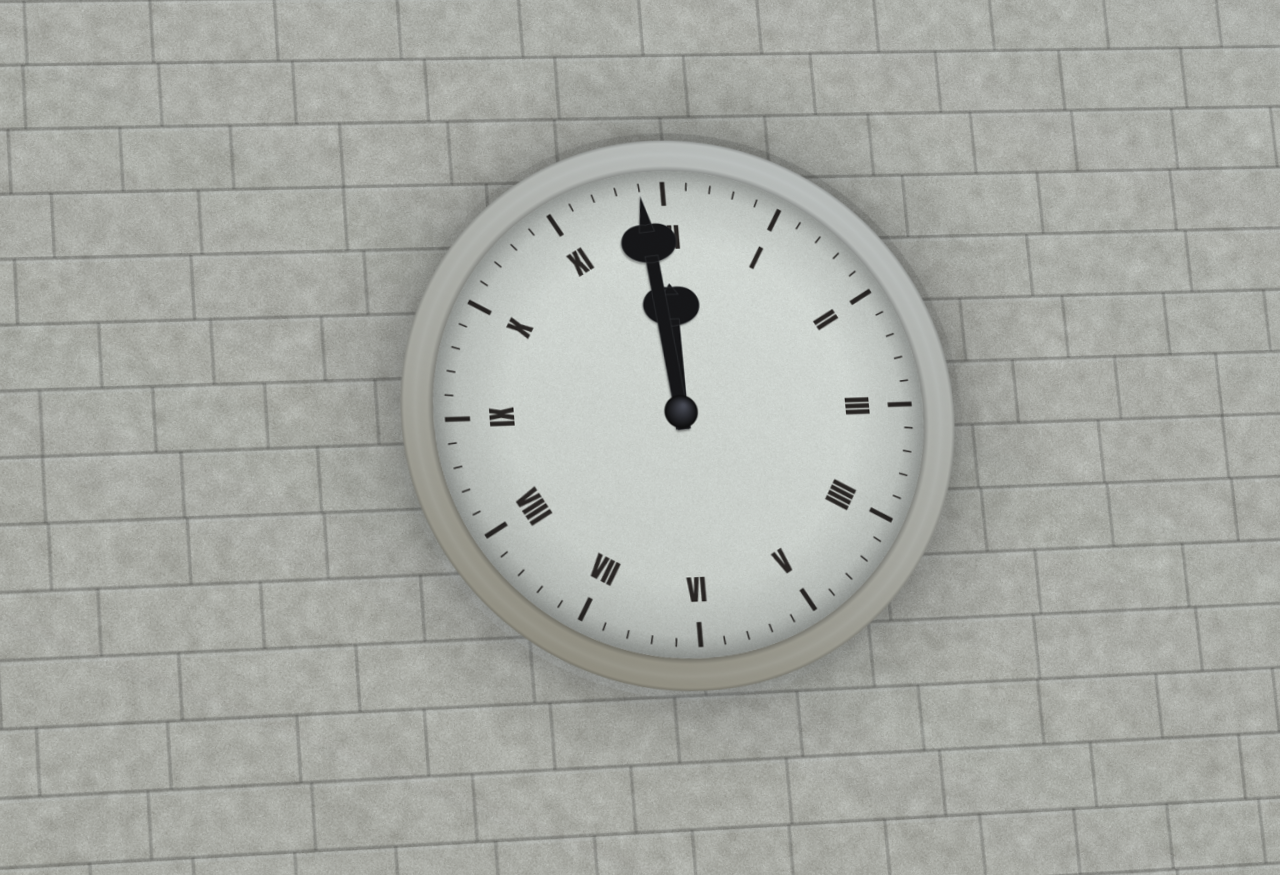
11:59
